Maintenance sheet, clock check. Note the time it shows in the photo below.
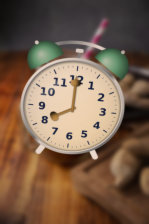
8:00
